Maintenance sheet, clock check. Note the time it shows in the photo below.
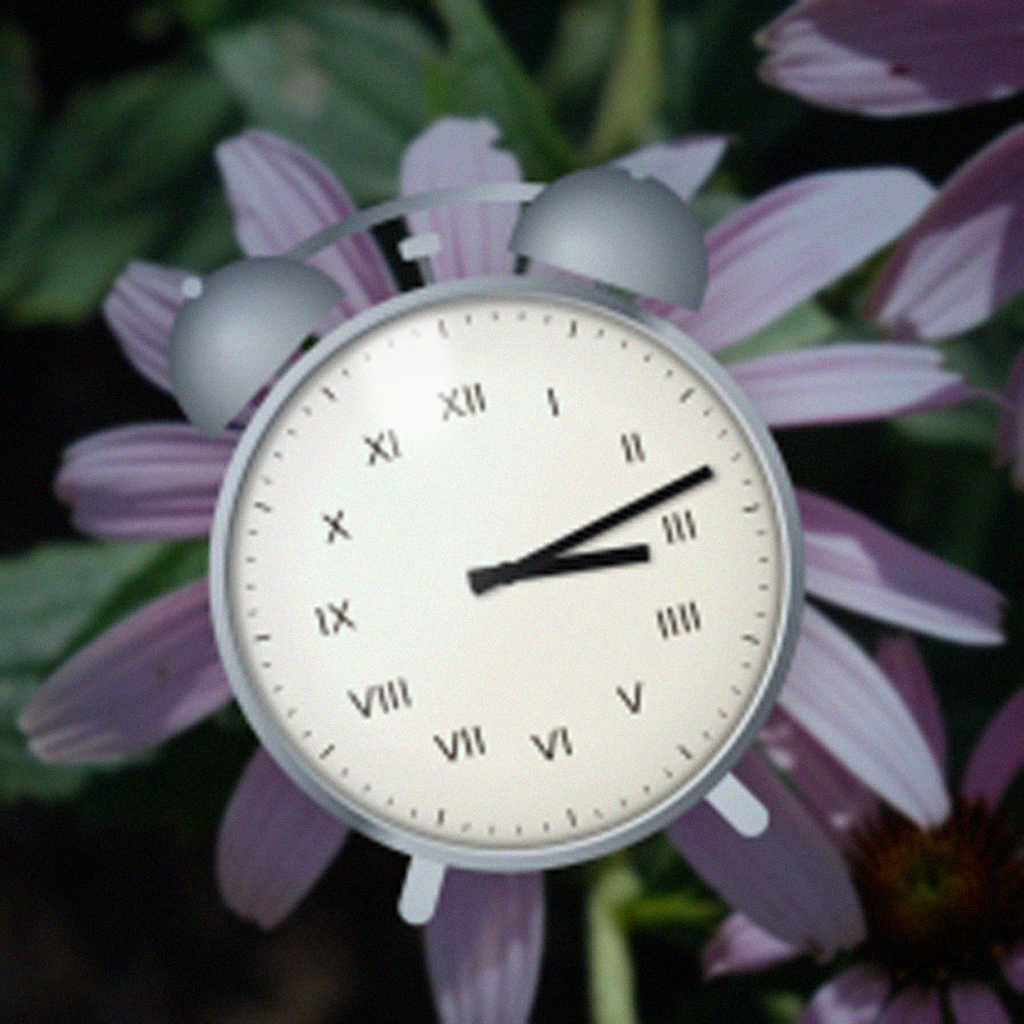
3:13
